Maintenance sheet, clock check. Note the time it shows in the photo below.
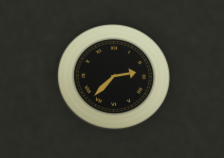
2:37
